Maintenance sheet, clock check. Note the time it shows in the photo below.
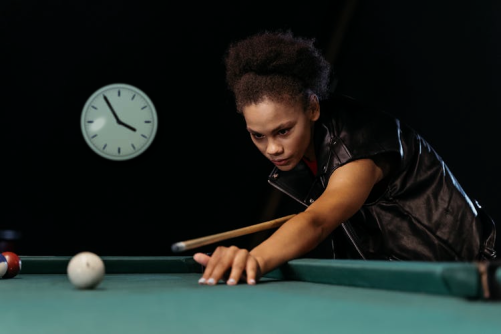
3:55
